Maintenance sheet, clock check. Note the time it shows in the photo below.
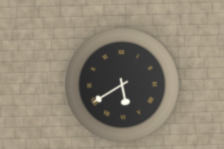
5:40
